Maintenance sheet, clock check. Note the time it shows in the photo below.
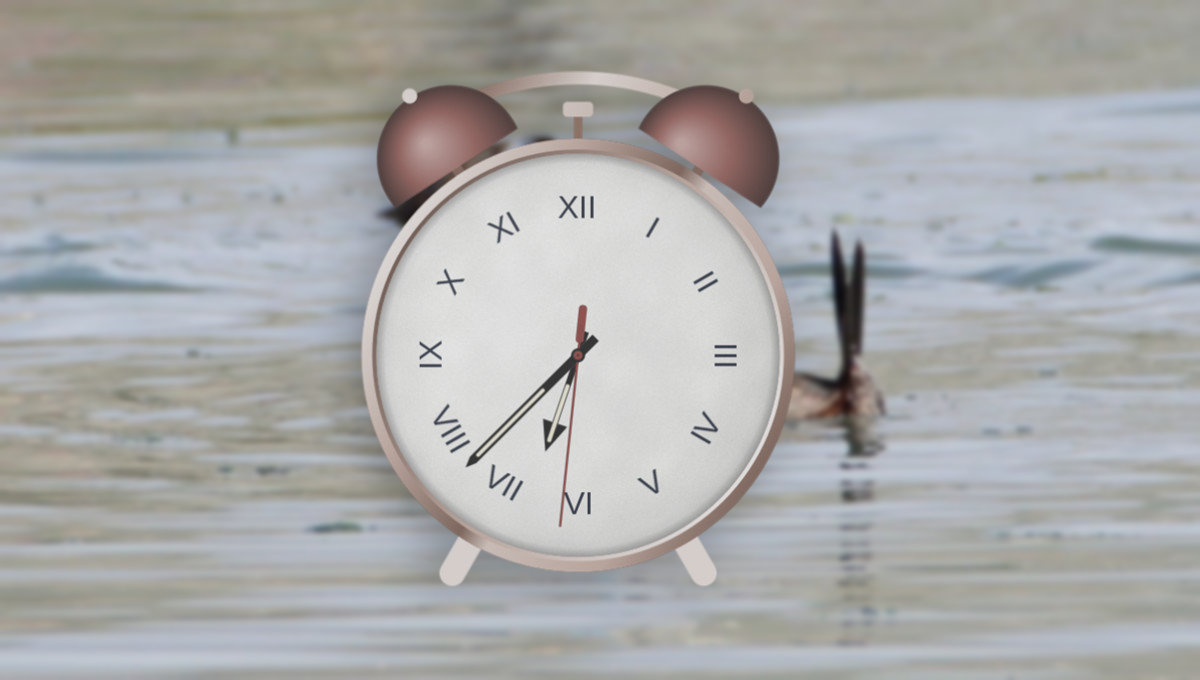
6:37:31
